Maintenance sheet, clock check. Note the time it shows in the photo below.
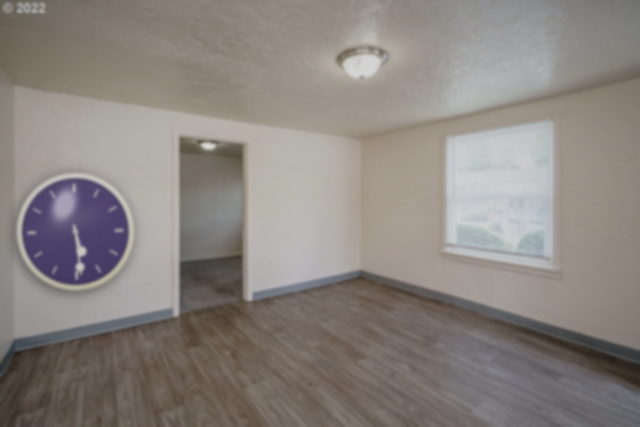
5:29
